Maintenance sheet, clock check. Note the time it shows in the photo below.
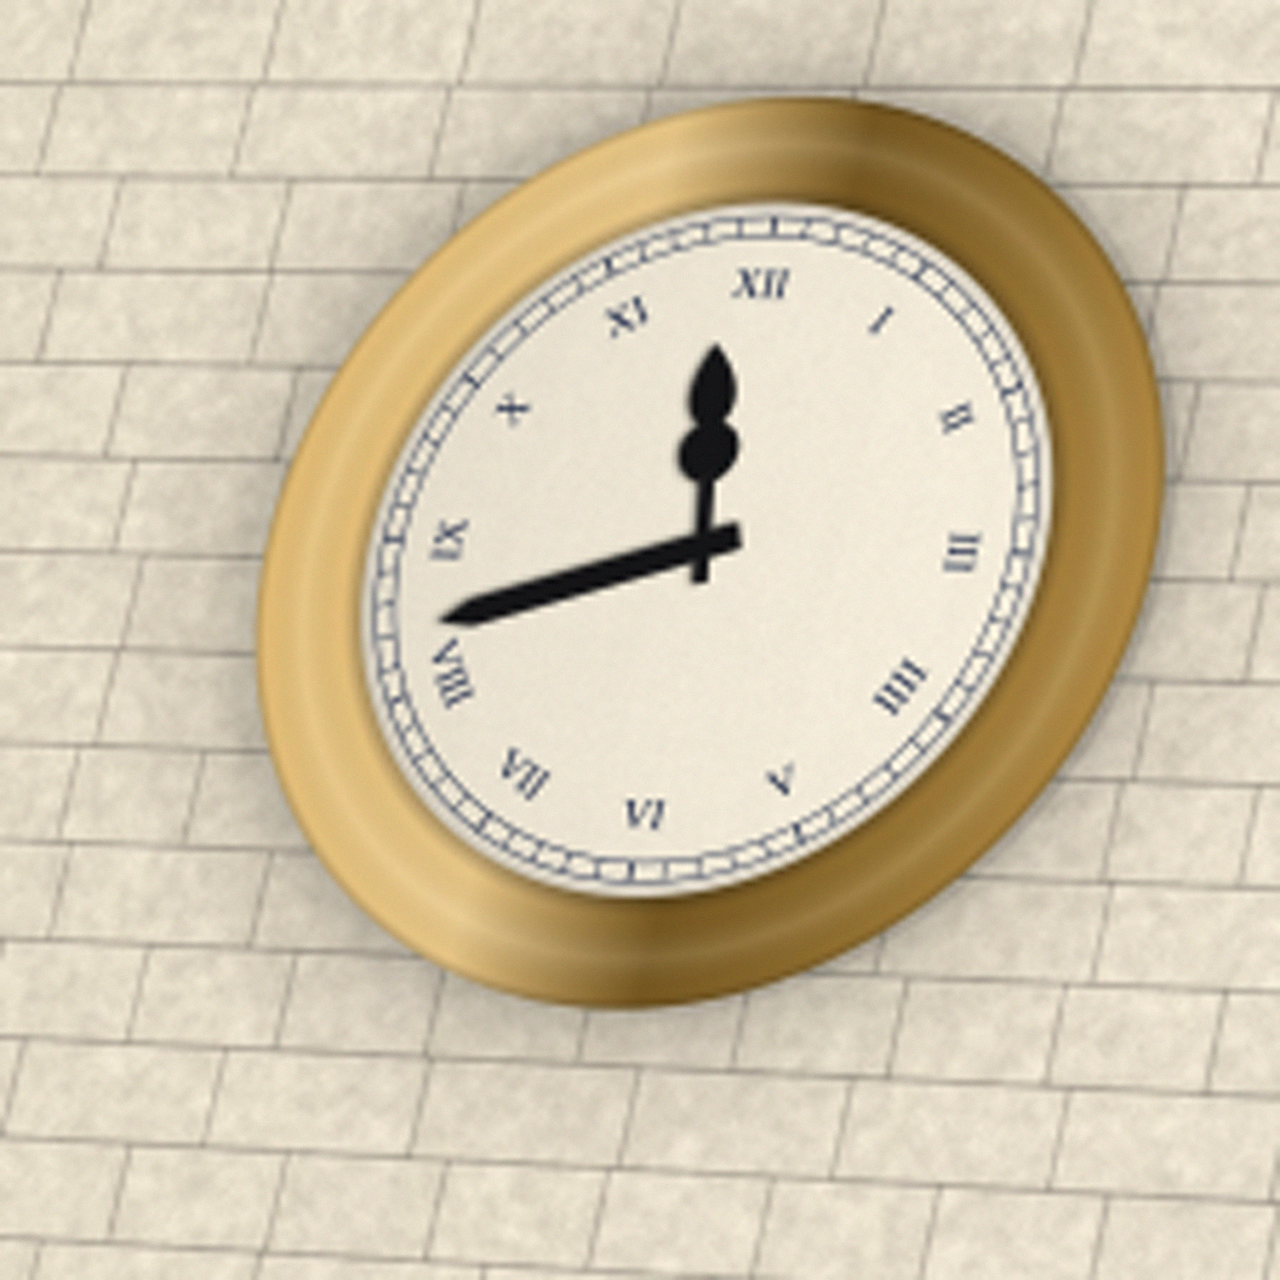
11:42
